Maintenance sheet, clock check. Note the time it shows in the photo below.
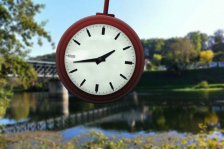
1:43
